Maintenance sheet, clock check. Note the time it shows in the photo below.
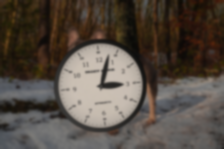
3:03
